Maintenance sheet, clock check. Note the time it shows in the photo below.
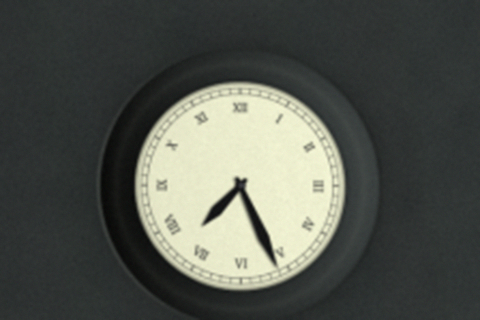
7:26
